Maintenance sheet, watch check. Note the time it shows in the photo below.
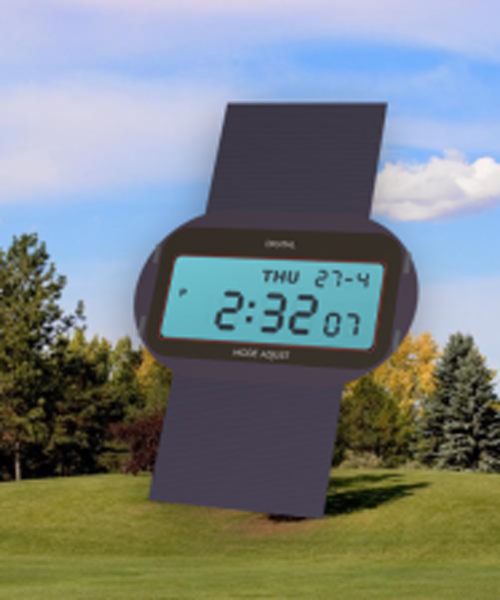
2:32:07
